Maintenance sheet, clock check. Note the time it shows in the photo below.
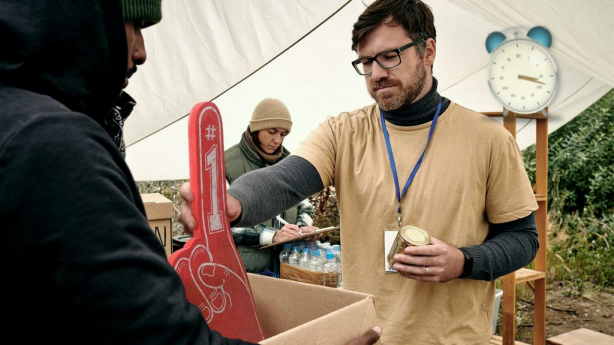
3:18
